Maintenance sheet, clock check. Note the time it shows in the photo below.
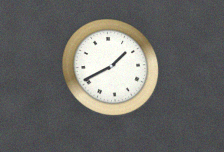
1:41
